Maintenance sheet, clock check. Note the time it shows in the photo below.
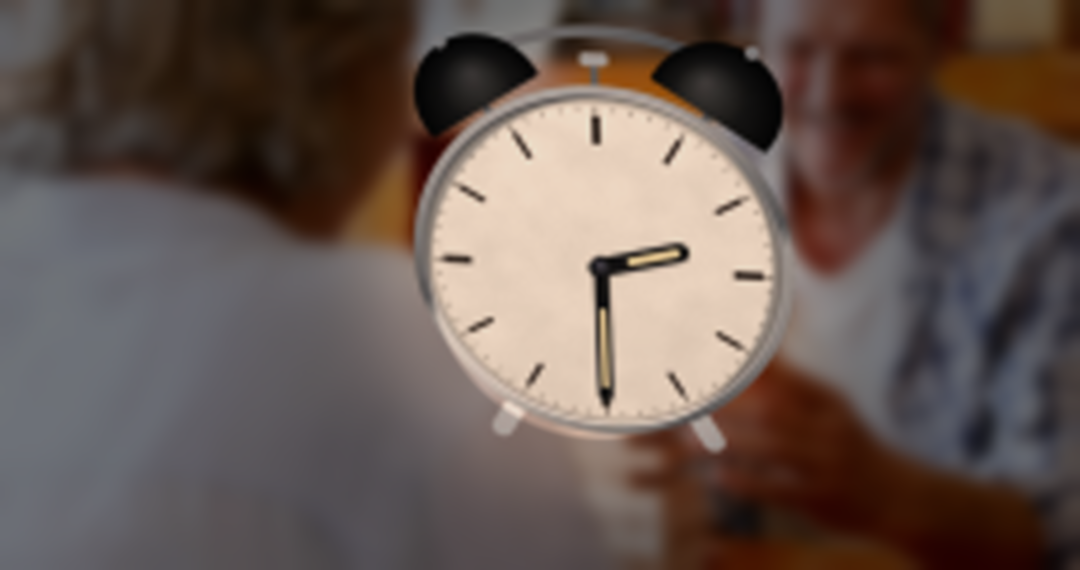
2:30
